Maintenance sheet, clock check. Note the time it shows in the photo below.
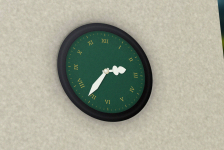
2:36
